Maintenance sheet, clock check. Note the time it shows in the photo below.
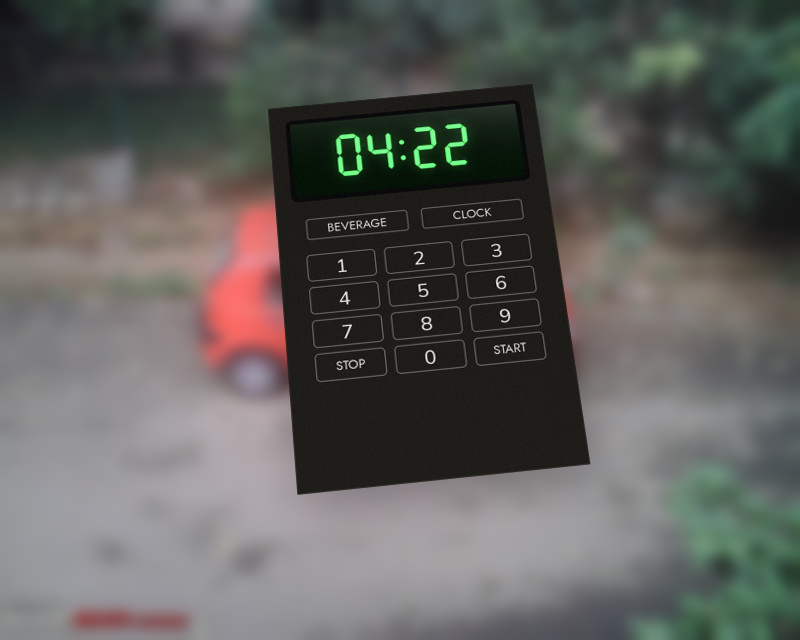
4:22
